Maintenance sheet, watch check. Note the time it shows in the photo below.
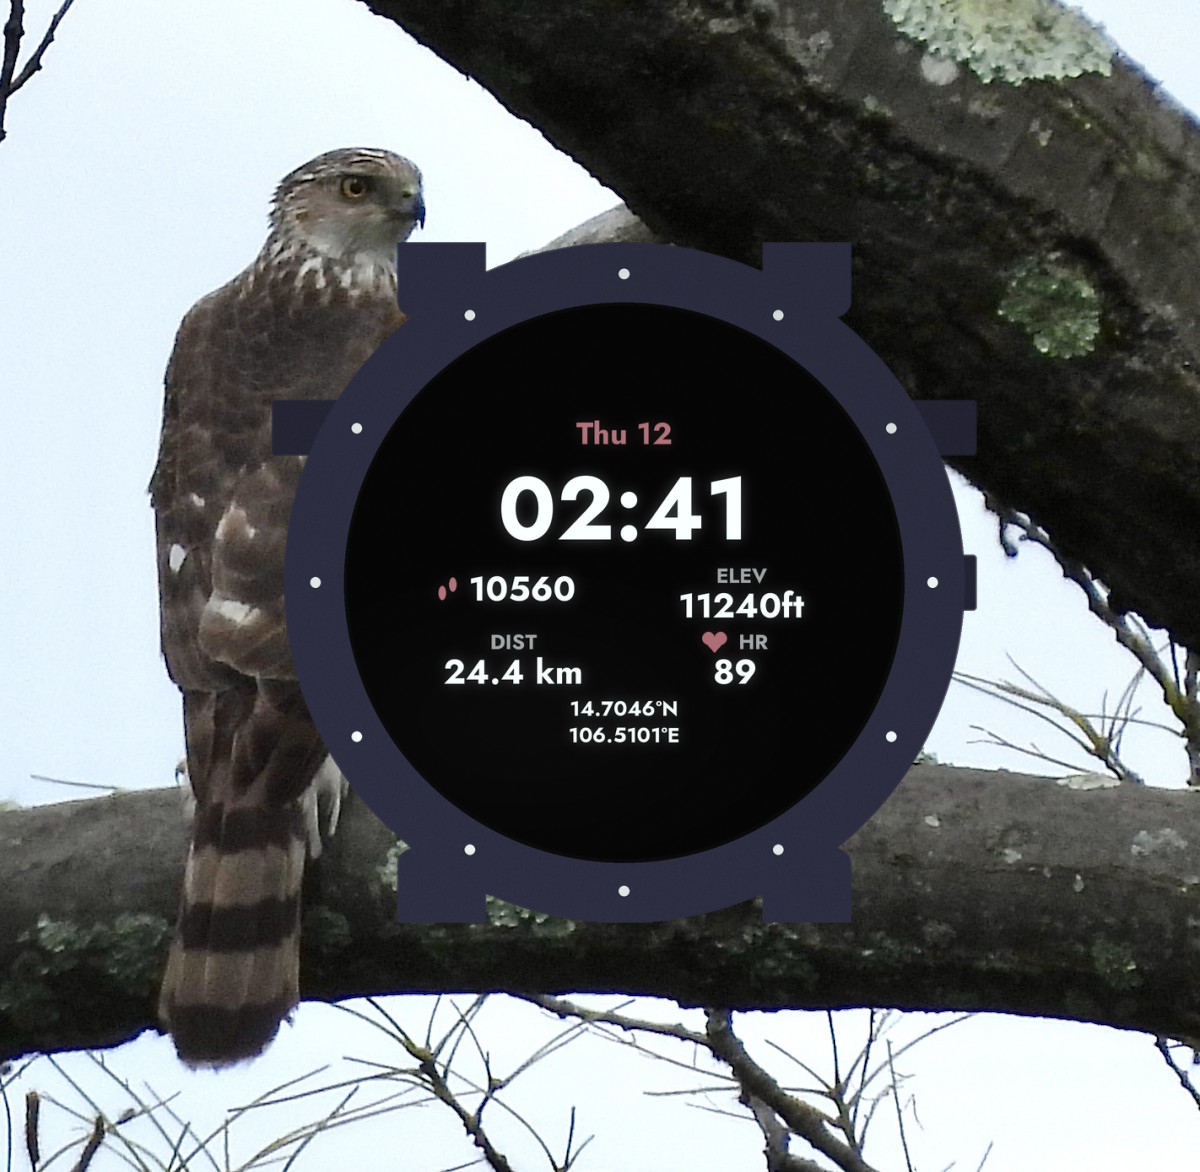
2:41
